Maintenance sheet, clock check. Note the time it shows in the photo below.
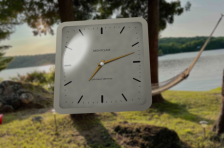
7:12
